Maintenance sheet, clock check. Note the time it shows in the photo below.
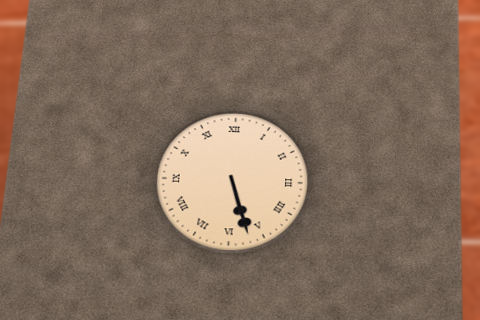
5:27
